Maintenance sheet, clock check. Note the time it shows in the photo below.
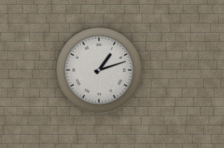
1:12
